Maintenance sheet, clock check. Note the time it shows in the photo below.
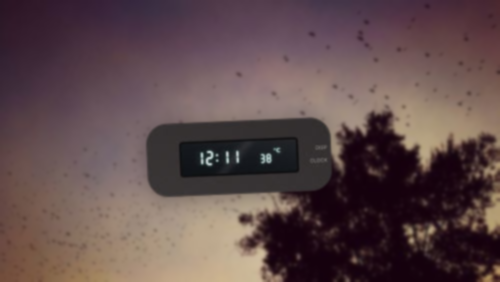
12:11
